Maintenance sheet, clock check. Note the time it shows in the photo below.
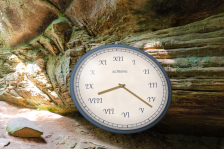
8:22
